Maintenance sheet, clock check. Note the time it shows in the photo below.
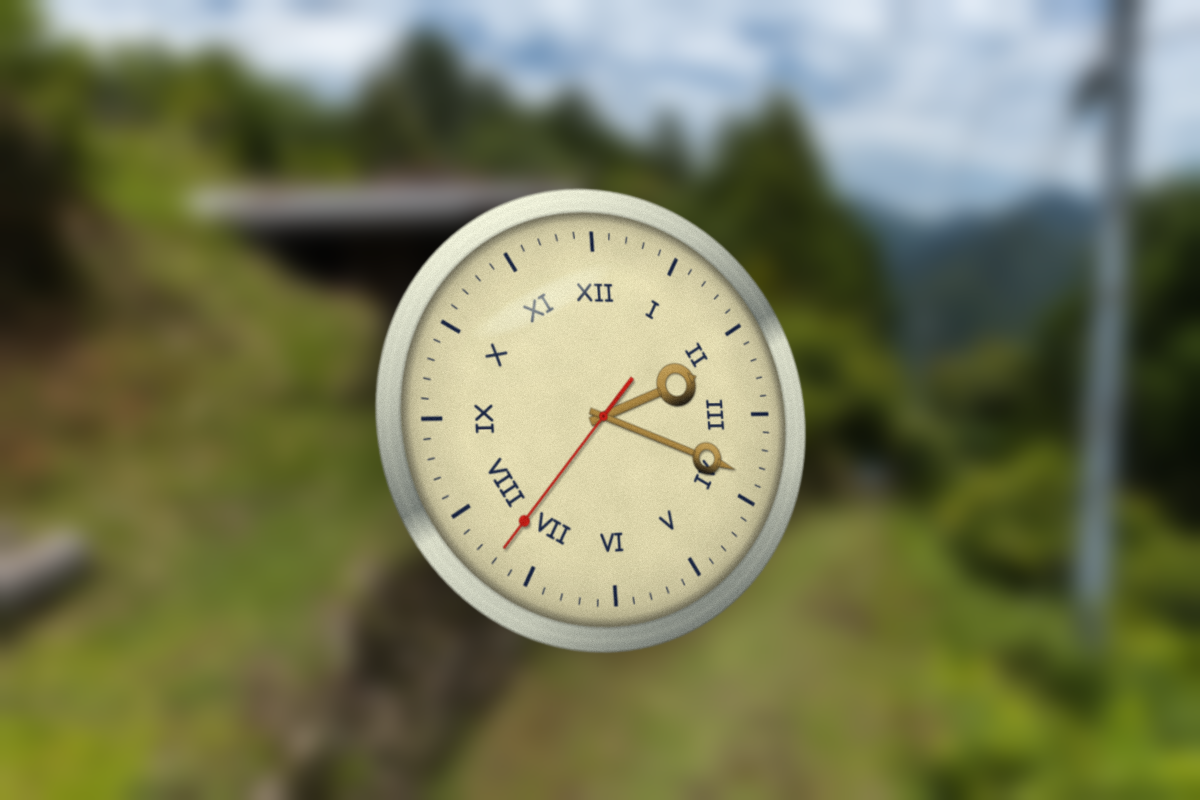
2:18:37
